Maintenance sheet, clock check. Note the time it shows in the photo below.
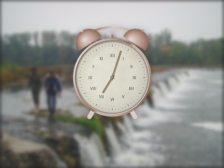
7:03
